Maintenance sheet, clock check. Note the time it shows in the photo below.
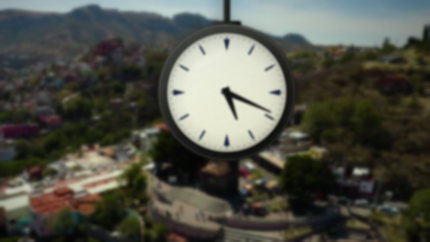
5:19
